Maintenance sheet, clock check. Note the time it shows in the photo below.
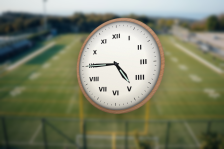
4:45
